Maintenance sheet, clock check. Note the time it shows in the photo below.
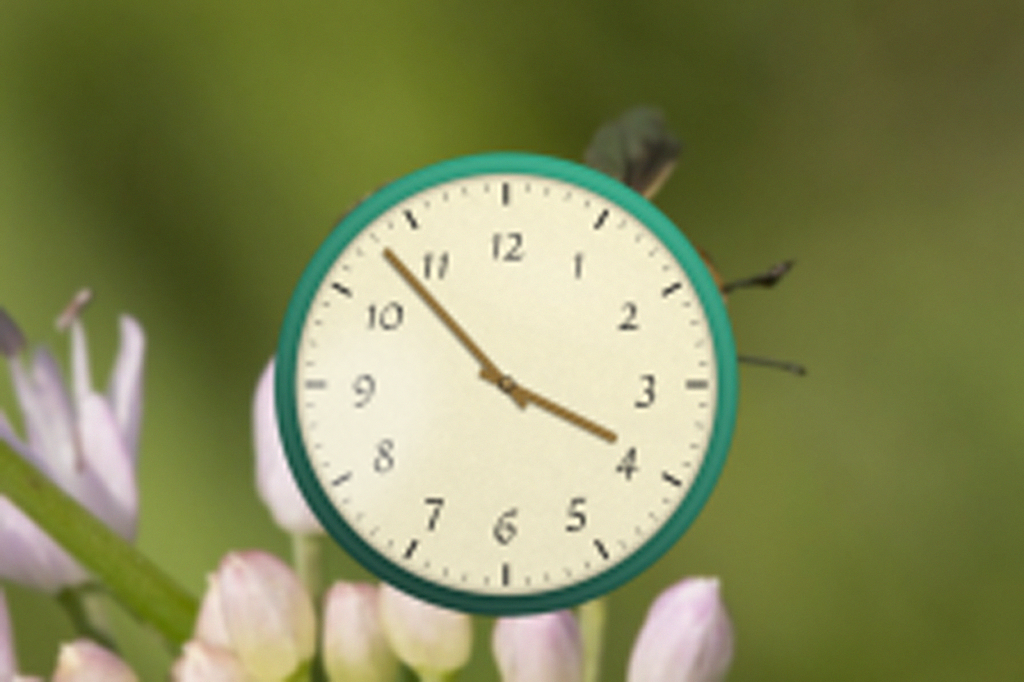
3:53
